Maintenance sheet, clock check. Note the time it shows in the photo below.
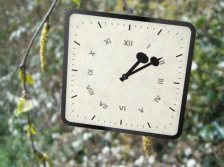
1:09
